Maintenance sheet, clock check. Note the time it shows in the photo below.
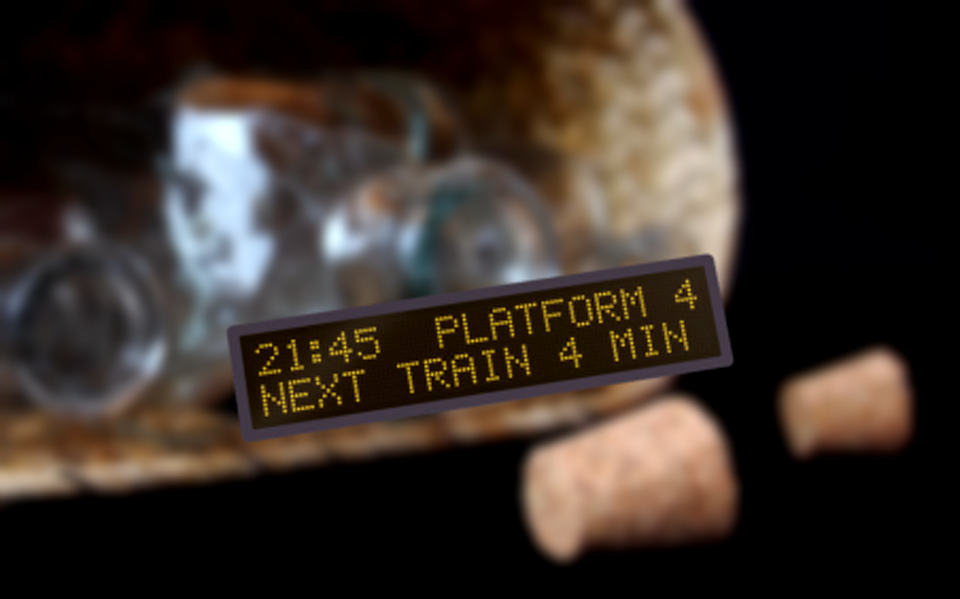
21:45
